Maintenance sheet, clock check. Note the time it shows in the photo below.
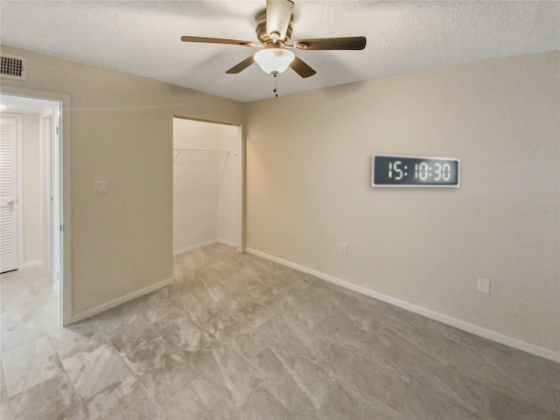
15:10:30
